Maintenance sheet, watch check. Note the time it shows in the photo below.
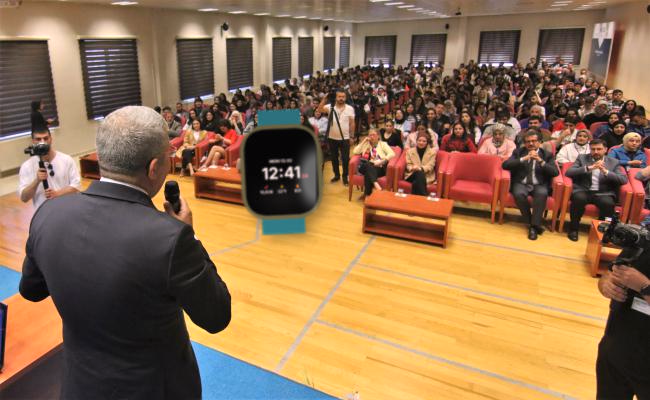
12:41
